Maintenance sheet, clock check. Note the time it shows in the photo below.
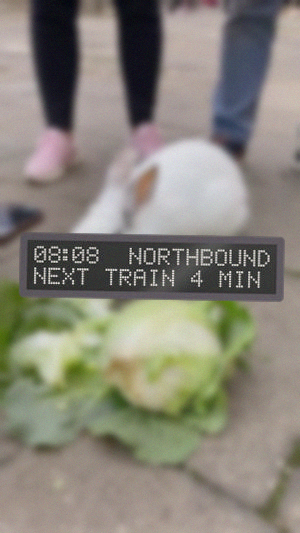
8:08
